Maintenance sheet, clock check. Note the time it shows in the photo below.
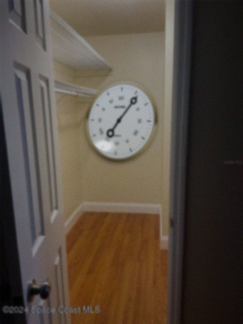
7:06
